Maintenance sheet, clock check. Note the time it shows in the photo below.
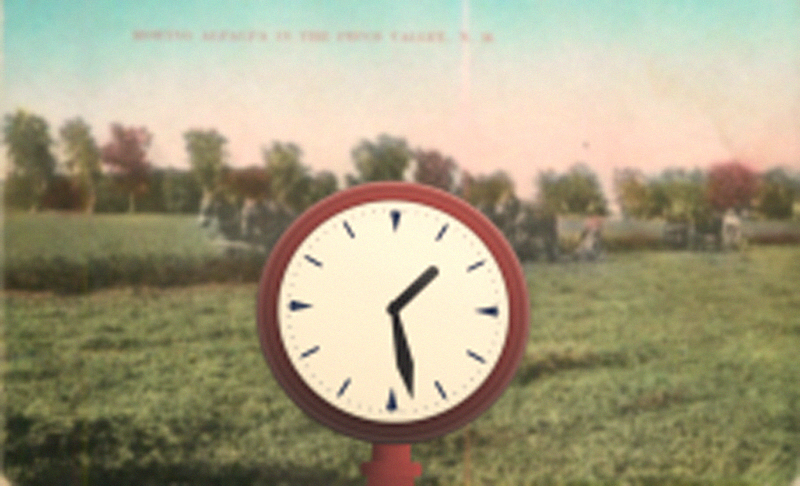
1:28
